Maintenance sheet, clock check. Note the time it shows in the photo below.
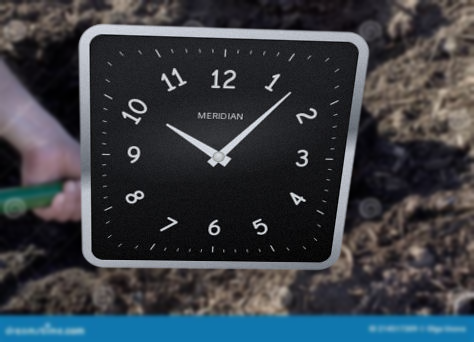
10:07
